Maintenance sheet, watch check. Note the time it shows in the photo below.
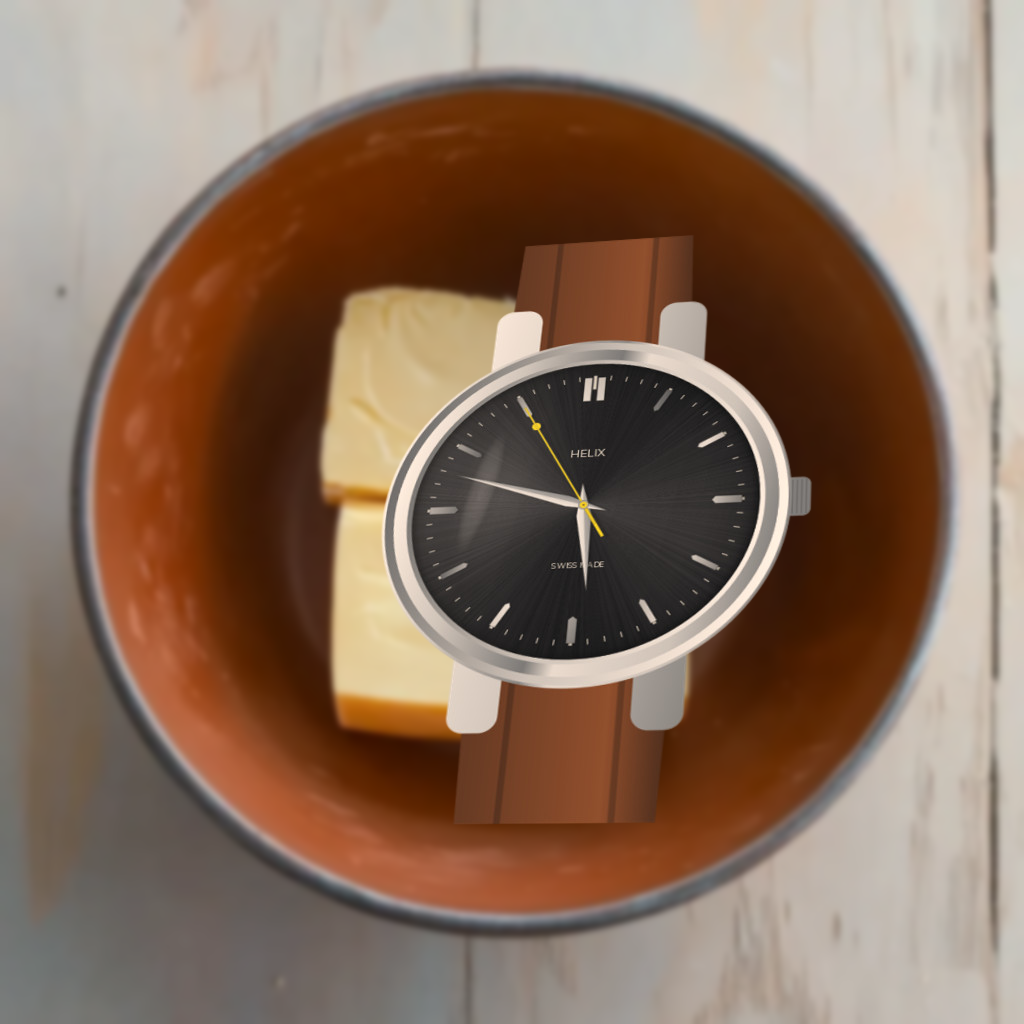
5:47:55
